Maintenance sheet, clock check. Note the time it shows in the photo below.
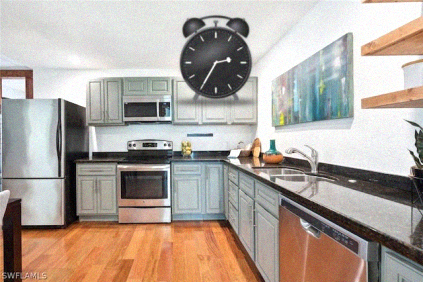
2:35
